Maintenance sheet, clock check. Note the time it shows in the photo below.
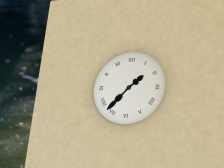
1:37
